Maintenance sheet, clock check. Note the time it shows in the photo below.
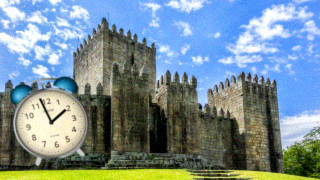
1:58
